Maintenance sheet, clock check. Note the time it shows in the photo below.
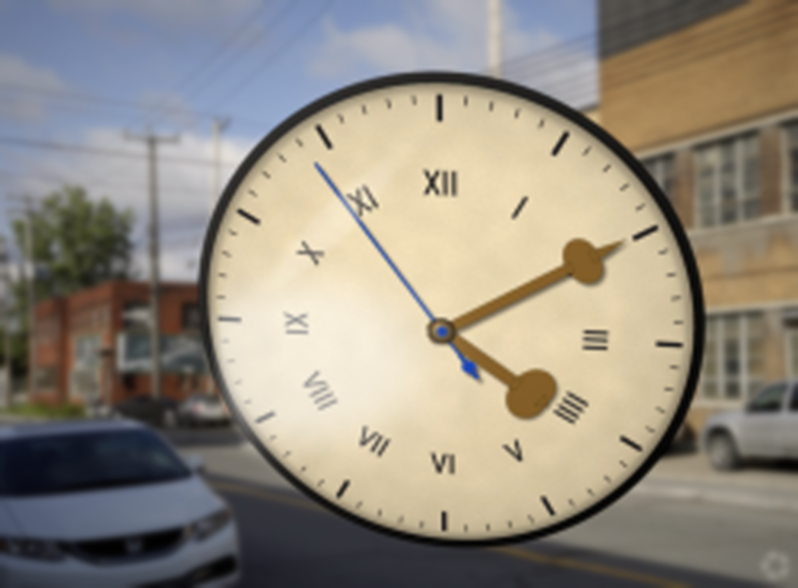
4:09:54
